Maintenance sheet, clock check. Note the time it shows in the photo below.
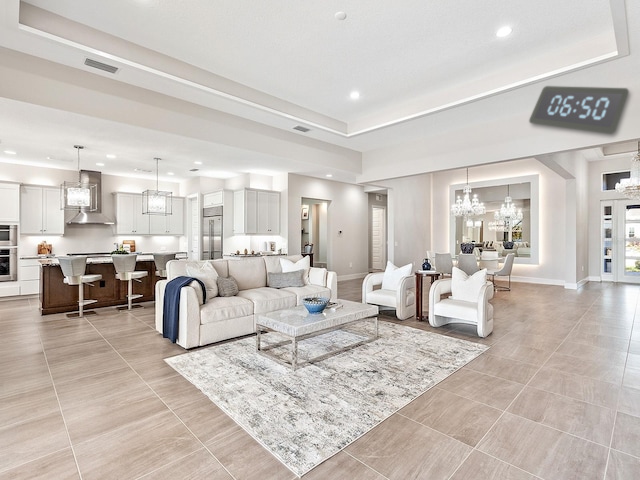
6:50
